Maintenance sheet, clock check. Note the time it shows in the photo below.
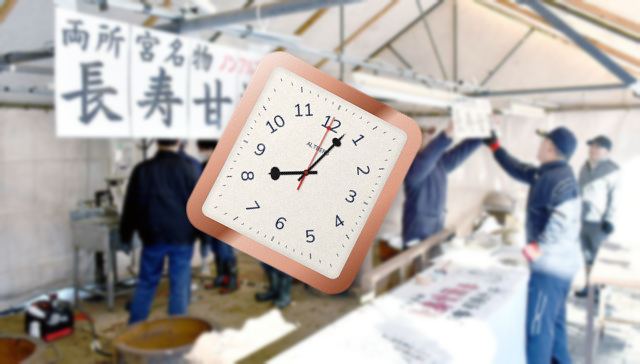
8:03:00
